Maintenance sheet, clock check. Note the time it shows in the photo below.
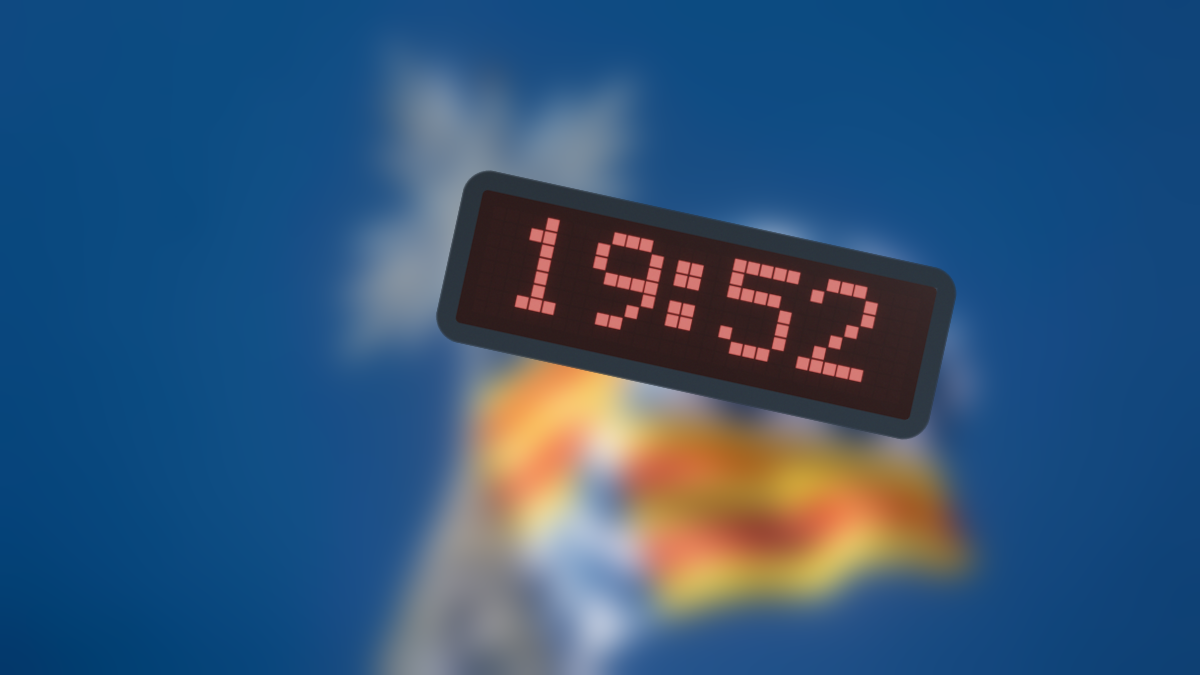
19:52
